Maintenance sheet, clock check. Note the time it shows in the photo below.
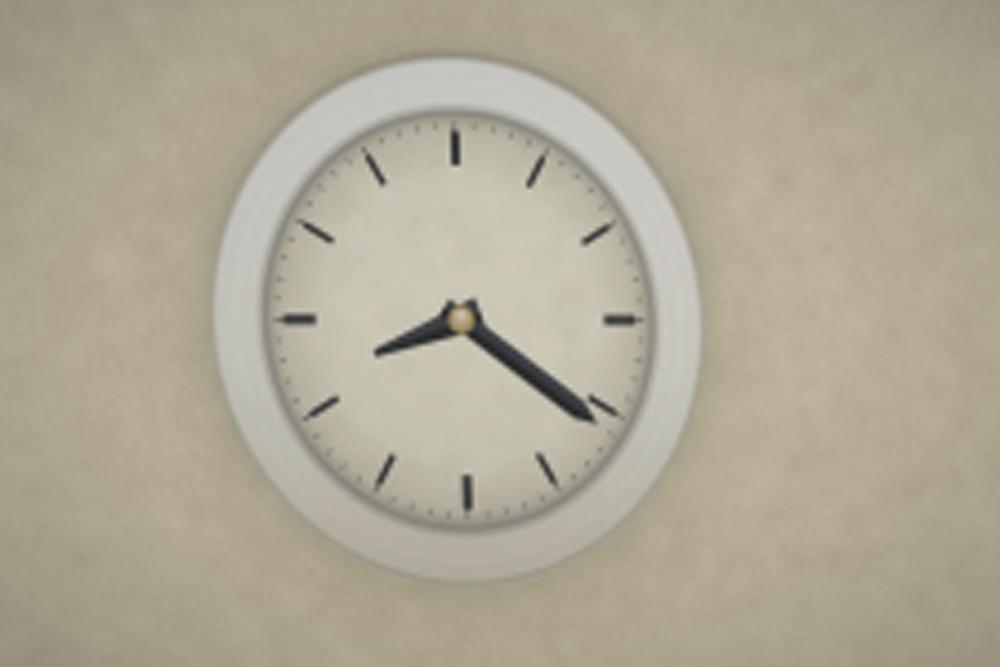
8:21
